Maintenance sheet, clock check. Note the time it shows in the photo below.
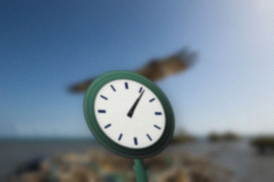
1:06
